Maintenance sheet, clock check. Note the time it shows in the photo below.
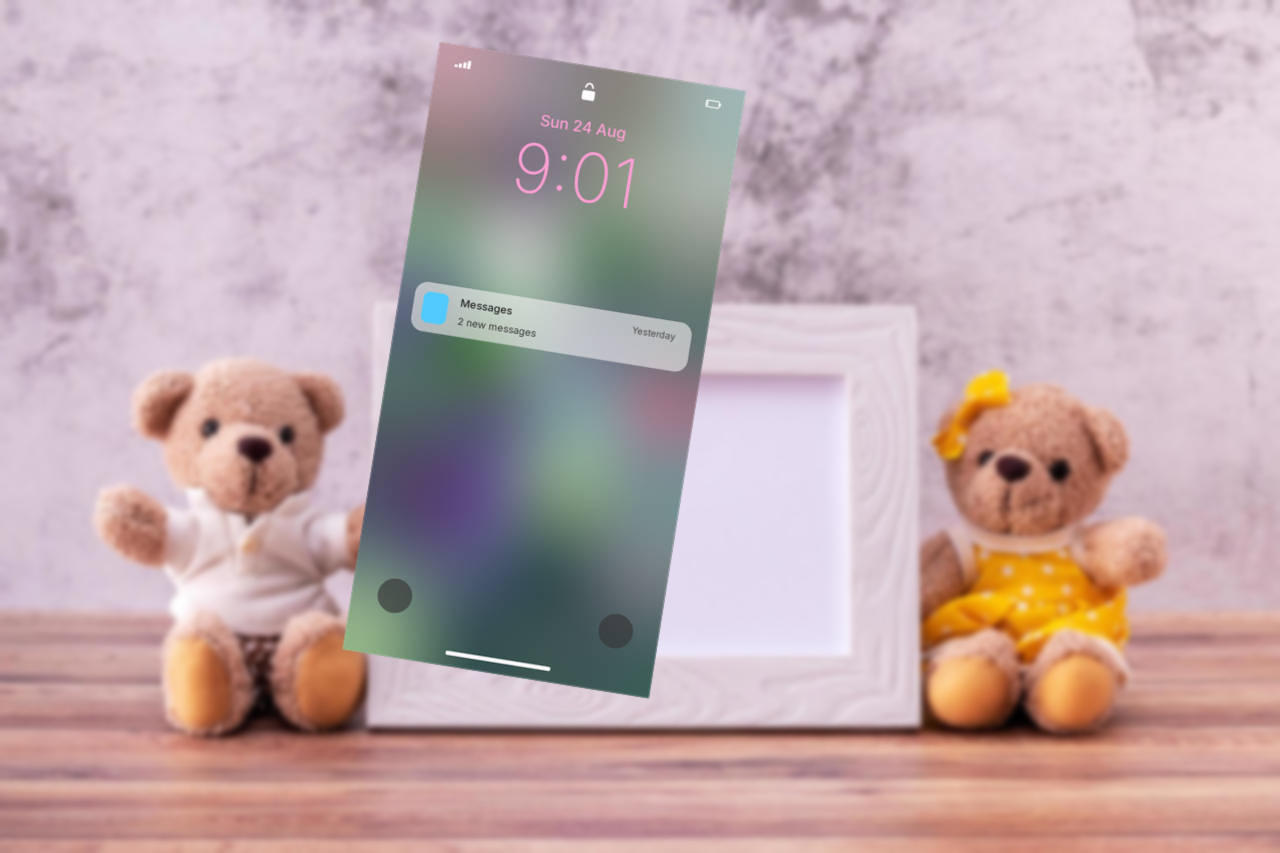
9:01
